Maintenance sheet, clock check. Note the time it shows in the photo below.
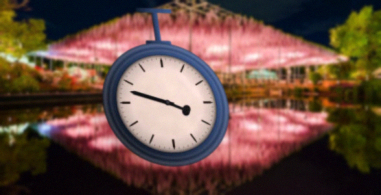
3:48
